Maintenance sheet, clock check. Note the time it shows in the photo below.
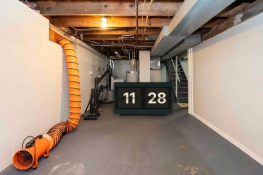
11:28
